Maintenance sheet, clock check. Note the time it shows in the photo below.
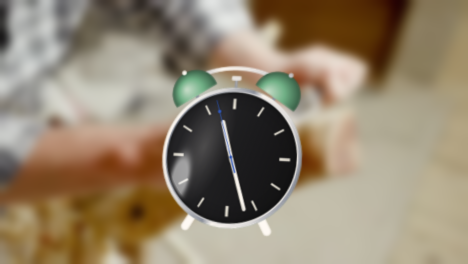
11:26:57
